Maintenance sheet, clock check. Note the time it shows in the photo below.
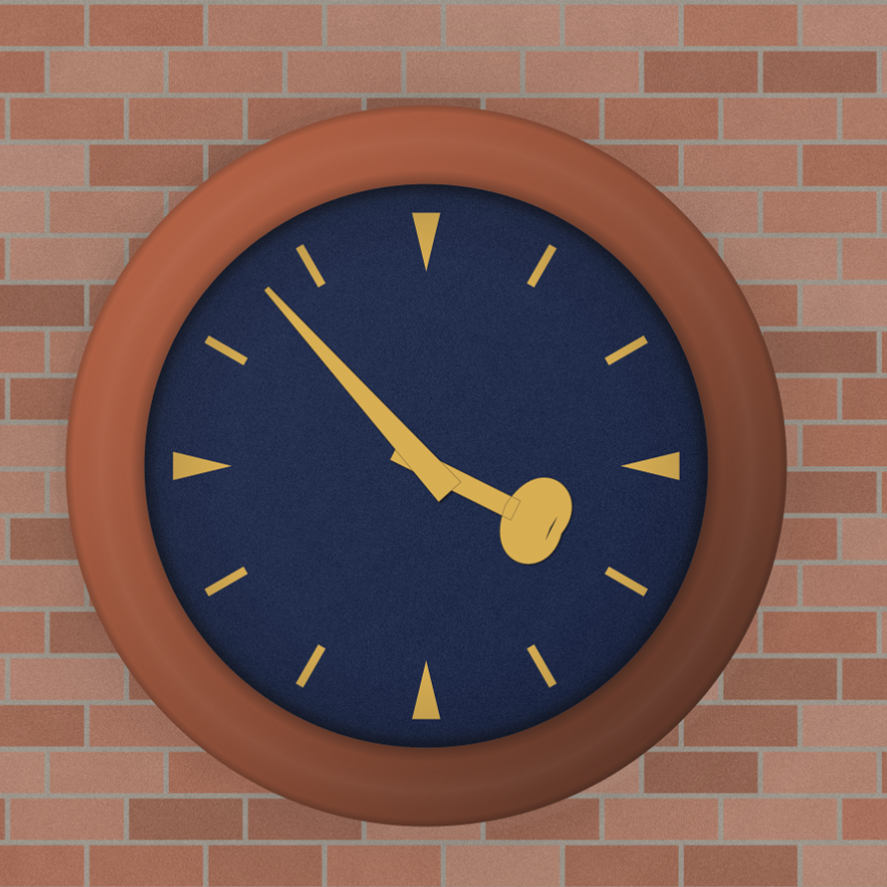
3:53
